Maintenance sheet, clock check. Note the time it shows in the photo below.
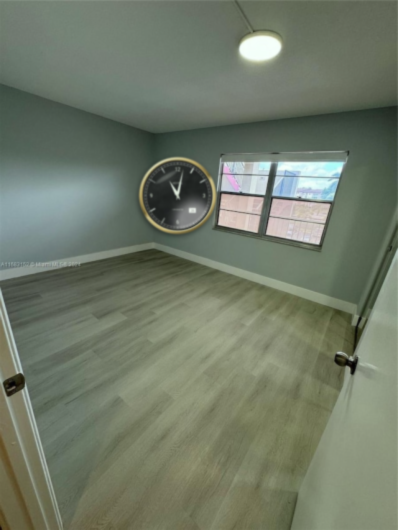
11:02
